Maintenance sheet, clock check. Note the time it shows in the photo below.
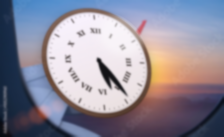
5:24
